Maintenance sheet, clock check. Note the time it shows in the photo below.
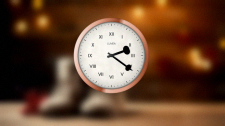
2:21
